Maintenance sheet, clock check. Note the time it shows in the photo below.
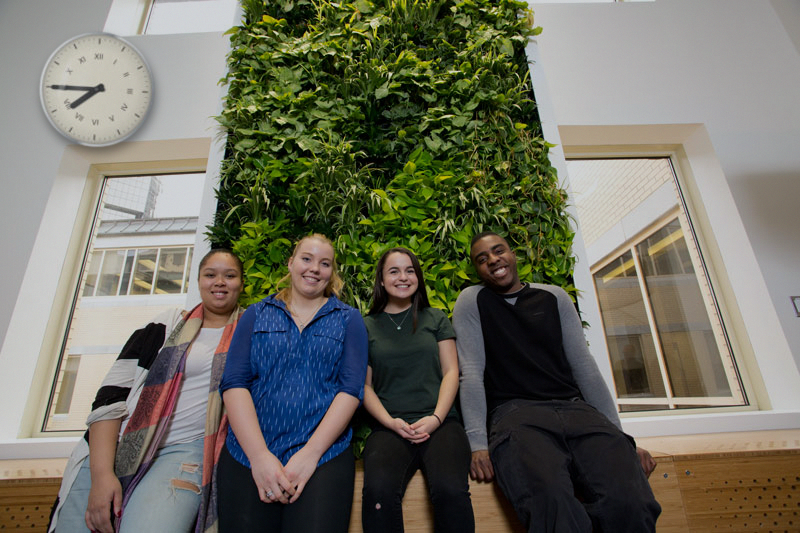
7:45
